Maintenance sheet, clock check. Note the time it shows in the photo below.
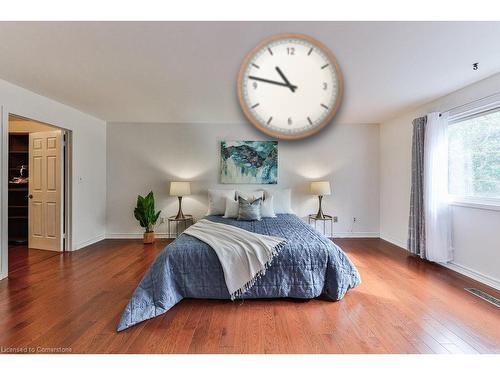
10:47
